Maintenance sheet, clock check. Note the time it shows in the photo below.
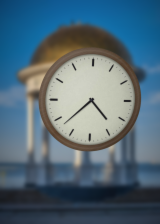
4:38
